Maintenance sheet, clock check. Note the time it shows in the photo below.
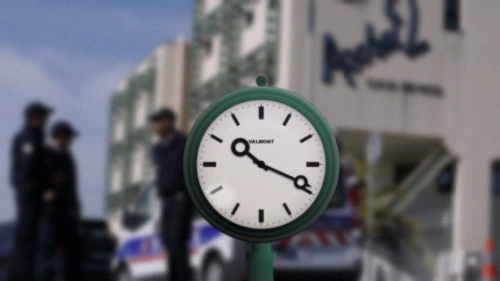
10:19
